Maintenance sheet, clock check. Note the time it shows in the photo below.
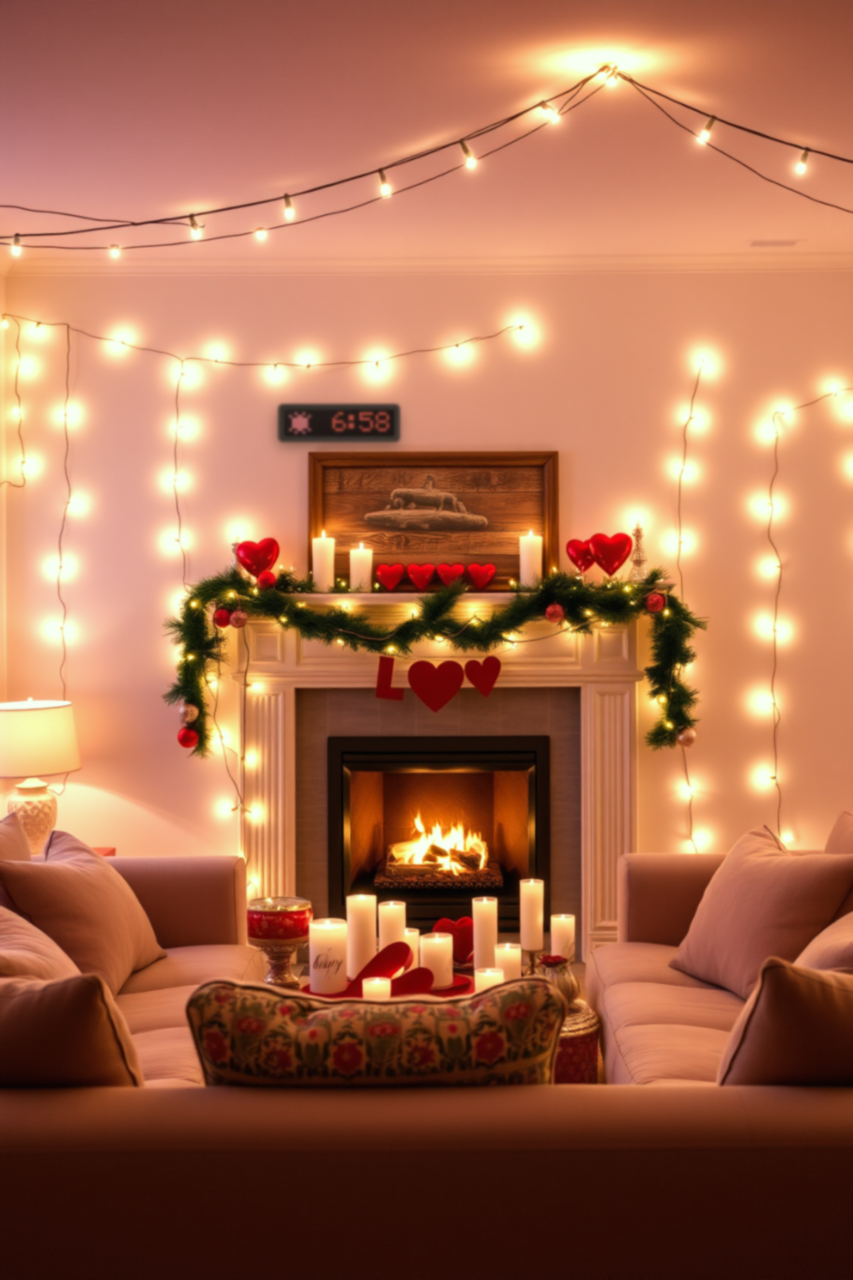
6:58
